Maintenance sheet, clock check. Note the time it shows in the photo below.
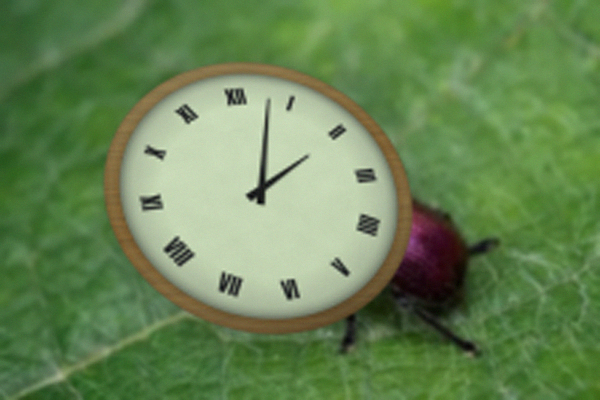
2:03
